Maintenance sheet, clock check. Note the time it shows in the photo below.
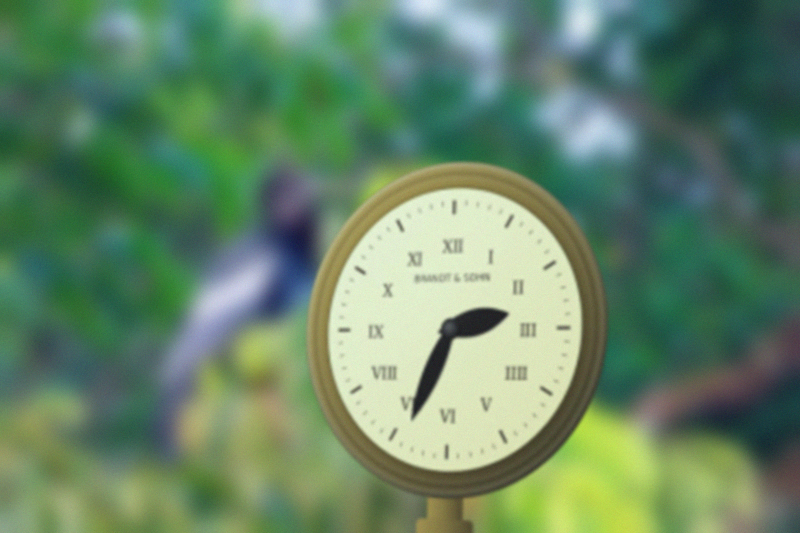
2:34
